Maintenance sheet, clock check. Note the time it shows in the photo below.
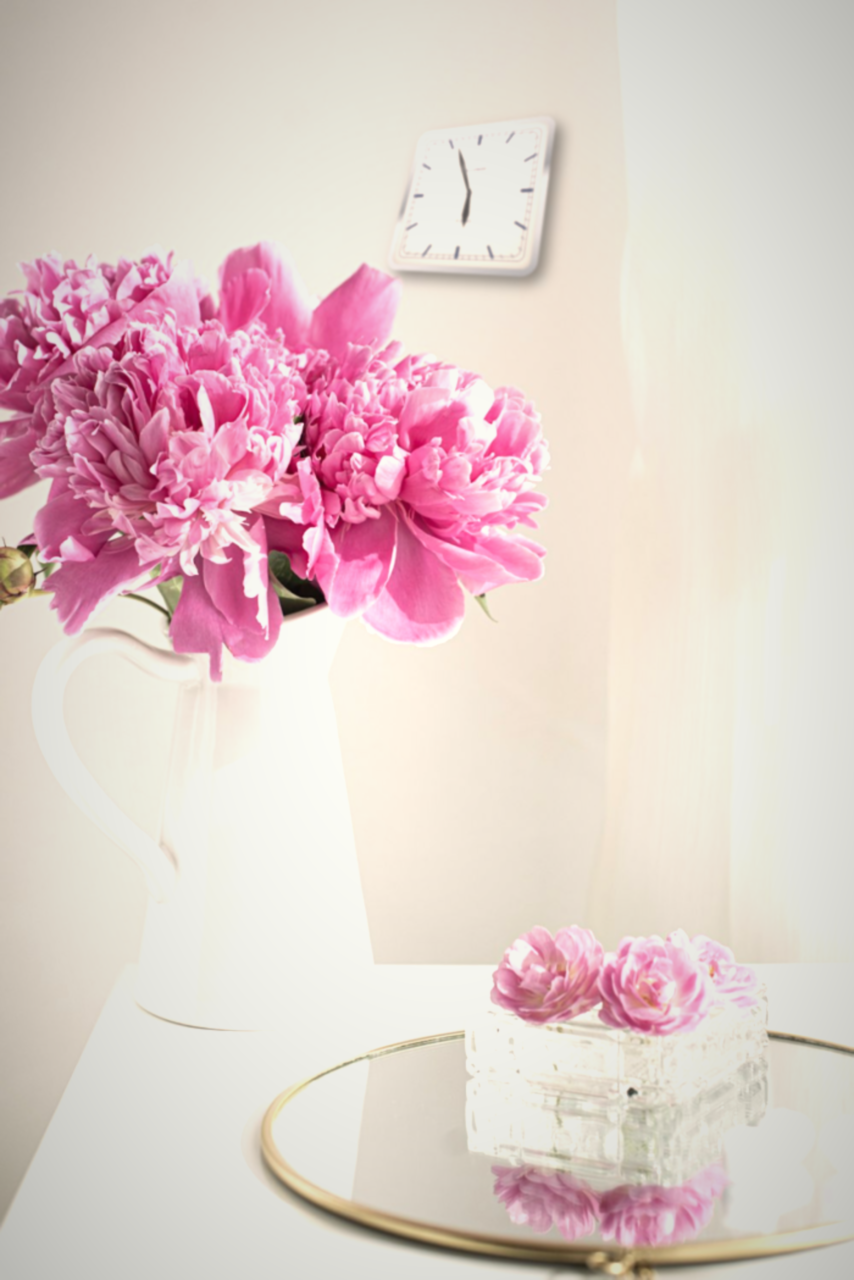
5:56
